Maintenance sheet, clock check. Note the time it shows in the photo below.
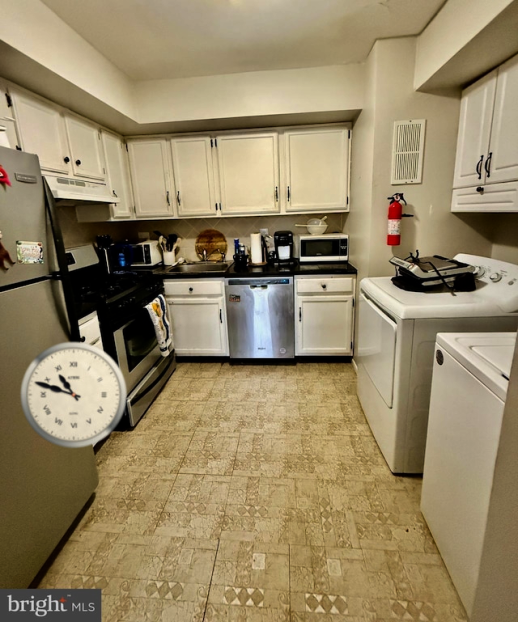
10:48
